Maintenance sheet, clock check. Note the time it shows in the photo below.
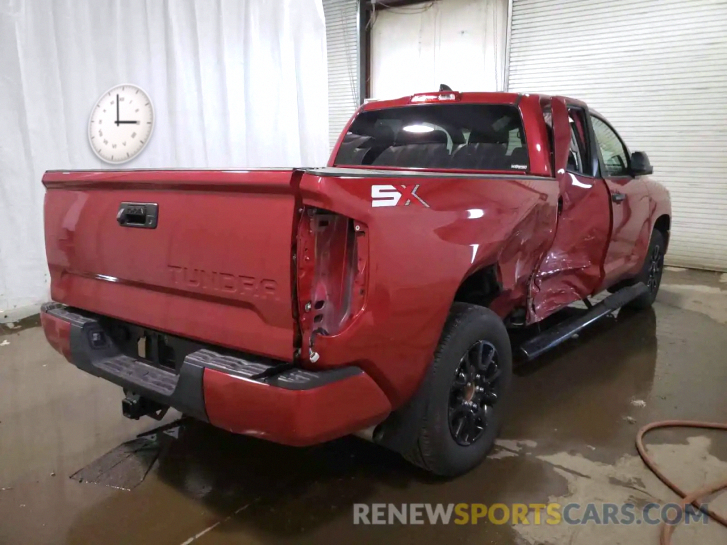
2:58
